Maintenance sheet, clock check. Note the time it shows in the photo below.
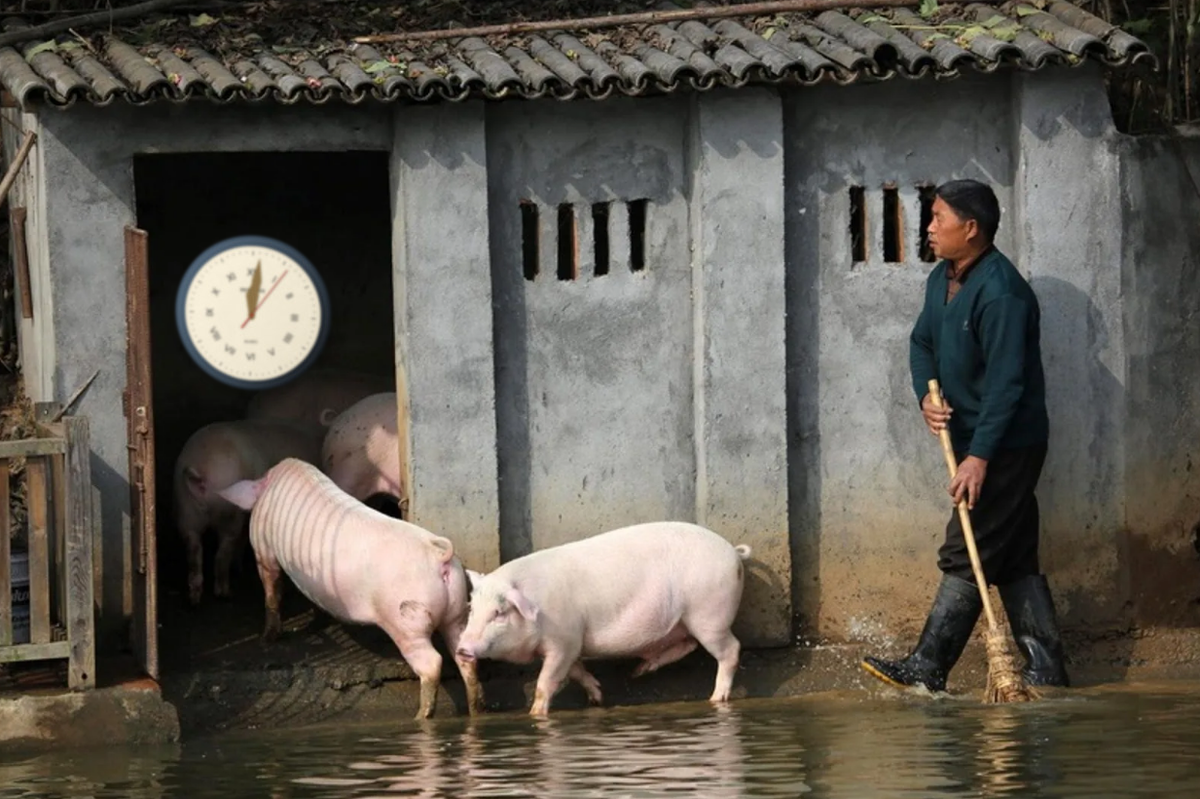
12:01:06
